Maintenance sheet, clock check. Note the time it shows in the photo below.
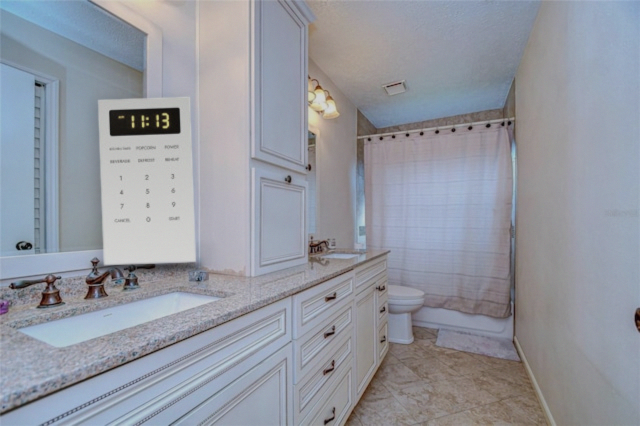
11:13
